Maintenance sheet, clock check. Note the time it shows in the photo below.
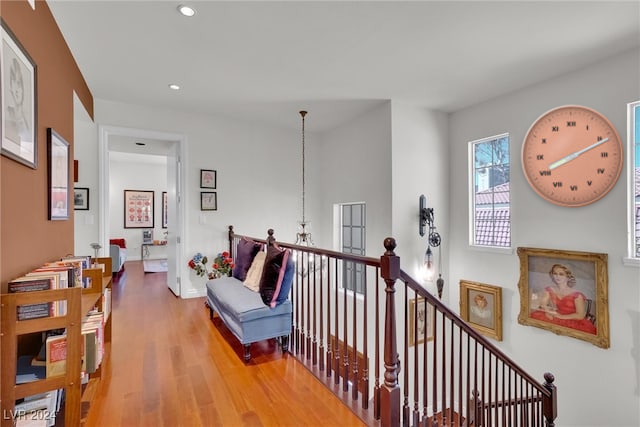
8:11
